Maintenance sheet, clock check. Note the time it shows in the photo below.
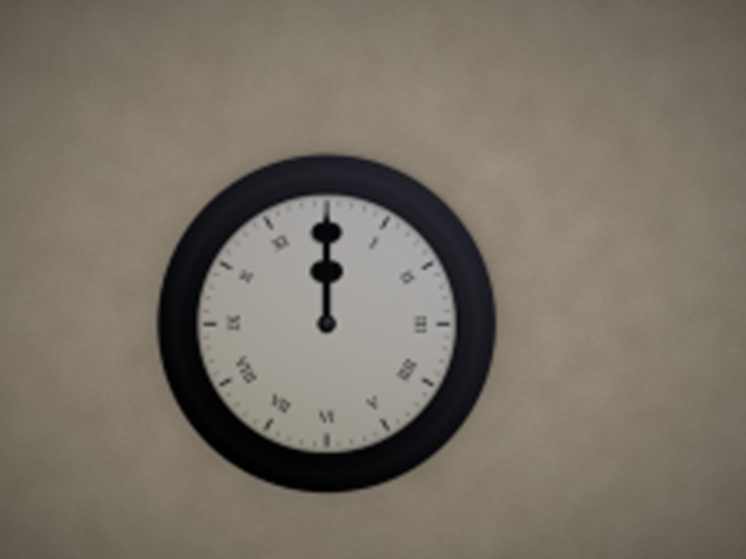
12:00
